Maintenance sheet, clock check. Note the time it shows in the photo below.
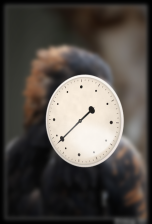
1:38
